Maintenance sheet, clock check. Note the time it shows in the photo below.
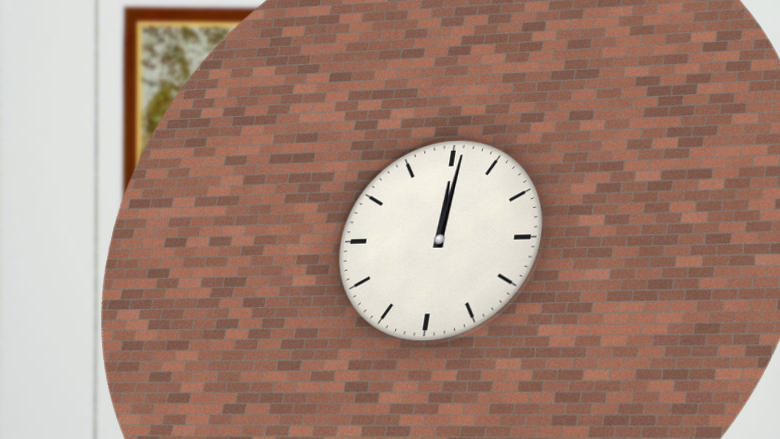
12:01
